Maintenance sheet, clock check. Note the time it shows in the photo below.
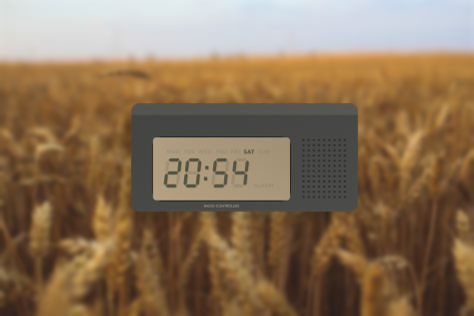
20:54
